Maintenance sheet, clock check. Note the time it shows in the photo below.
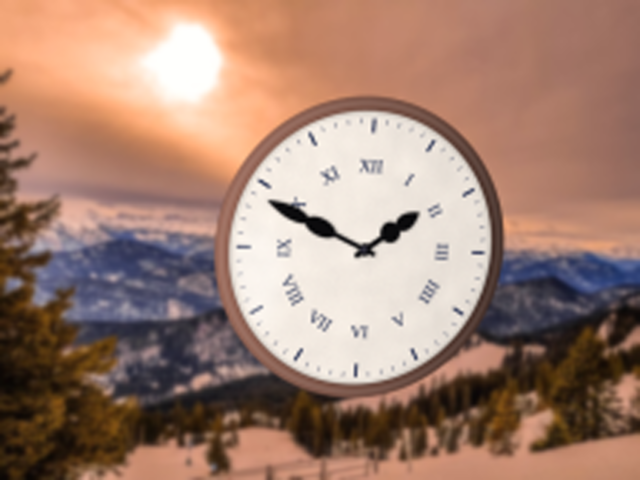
1:49
